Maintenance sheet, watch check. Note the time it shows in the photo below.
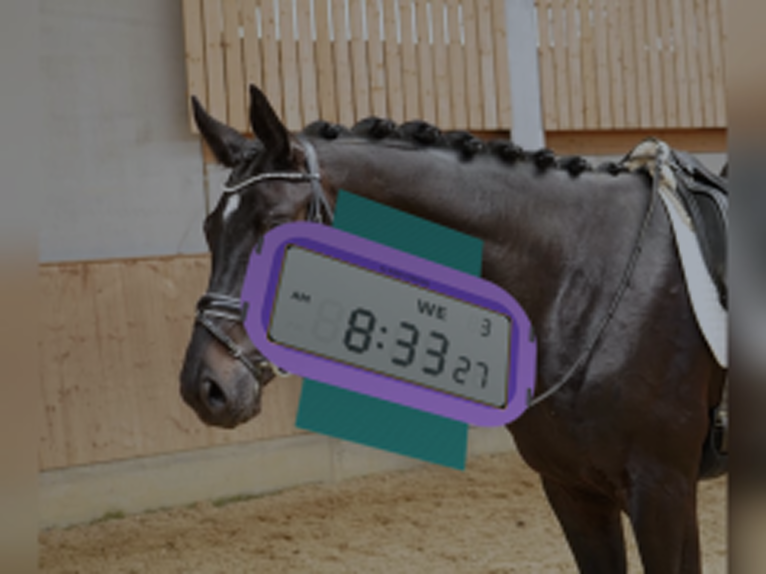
8:33:27
